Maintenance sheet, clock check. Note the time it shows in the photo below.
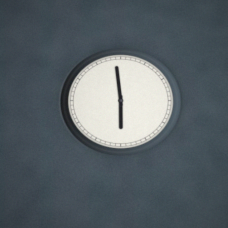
5:59
